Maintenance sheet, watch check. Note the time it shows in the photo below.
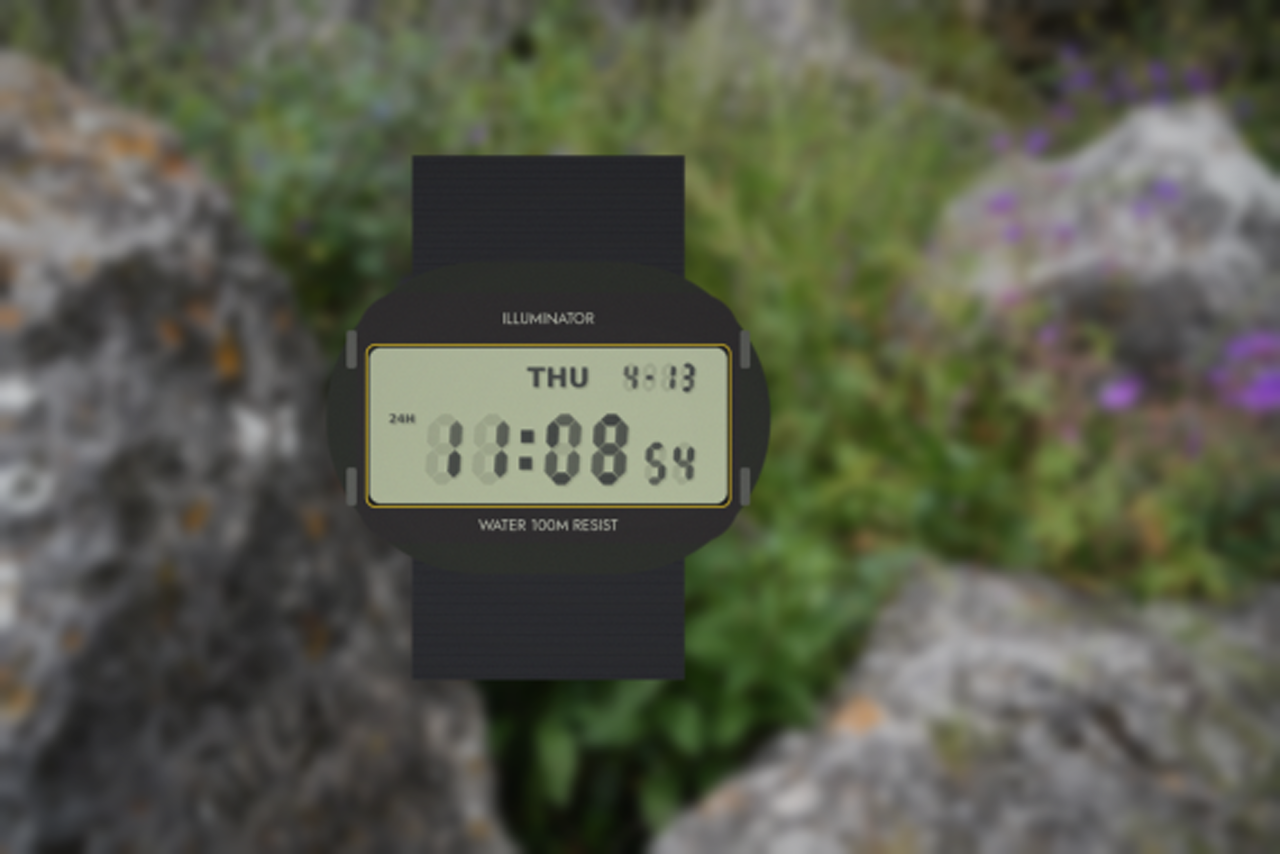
11:08:54
